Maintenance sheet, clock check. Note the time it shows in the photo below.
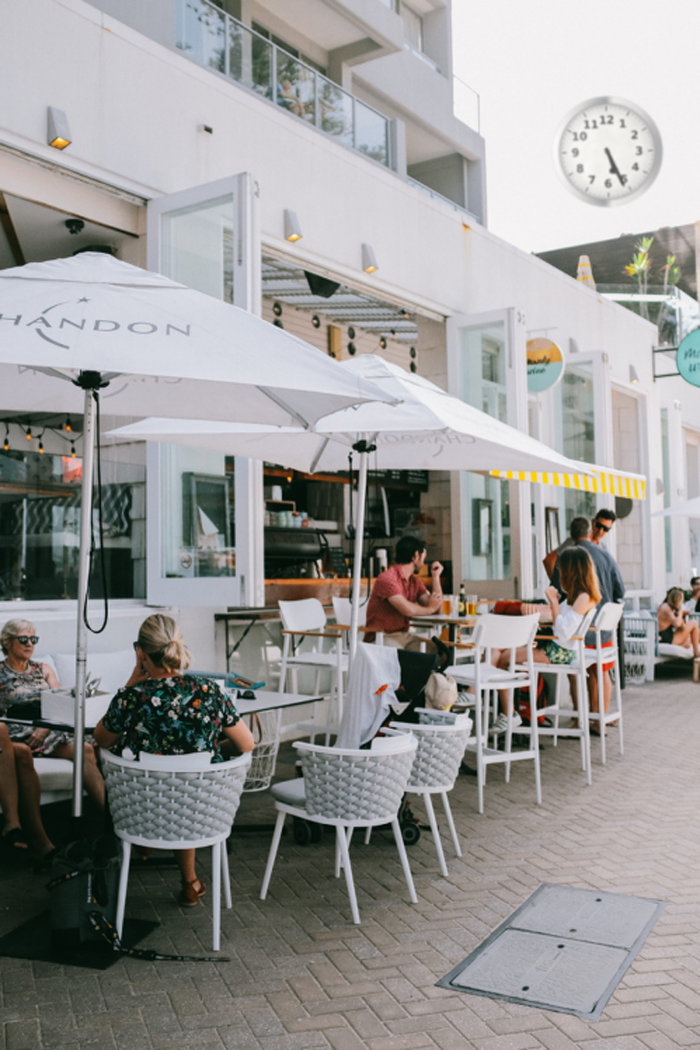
5:26
